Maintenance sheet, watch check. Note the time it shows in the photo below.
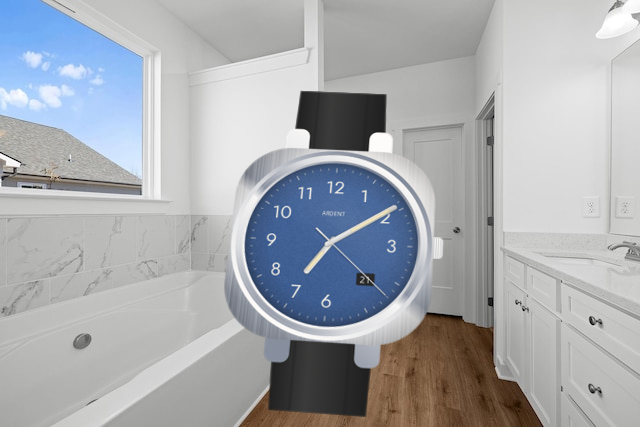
7:09:22
